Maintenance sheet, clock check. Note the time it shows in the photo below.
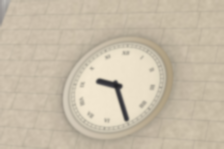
9:25
